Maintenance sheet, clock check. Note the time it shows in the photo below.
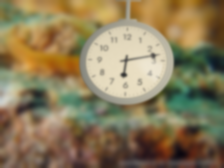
6:13
